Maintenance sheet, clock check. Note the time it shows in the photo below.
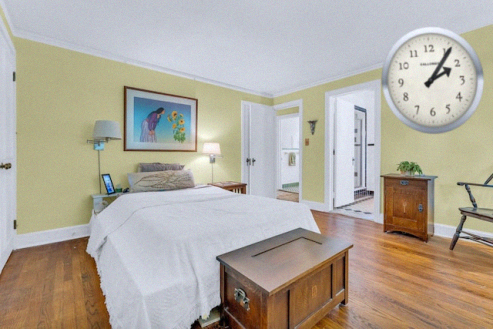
2:06
